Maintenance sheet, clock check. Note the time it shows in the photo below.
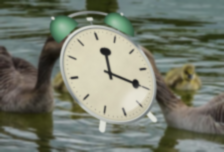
12:20
